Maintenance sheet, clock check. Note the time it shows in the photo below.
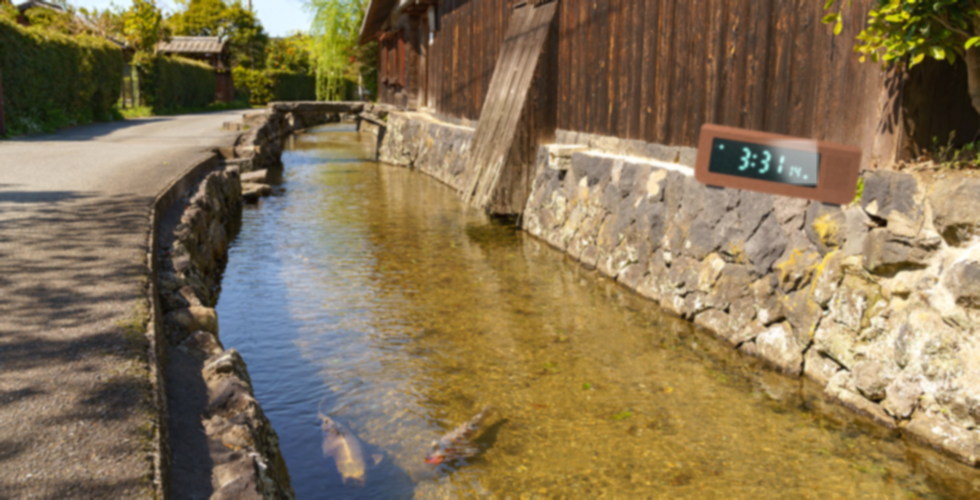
3:31:14
